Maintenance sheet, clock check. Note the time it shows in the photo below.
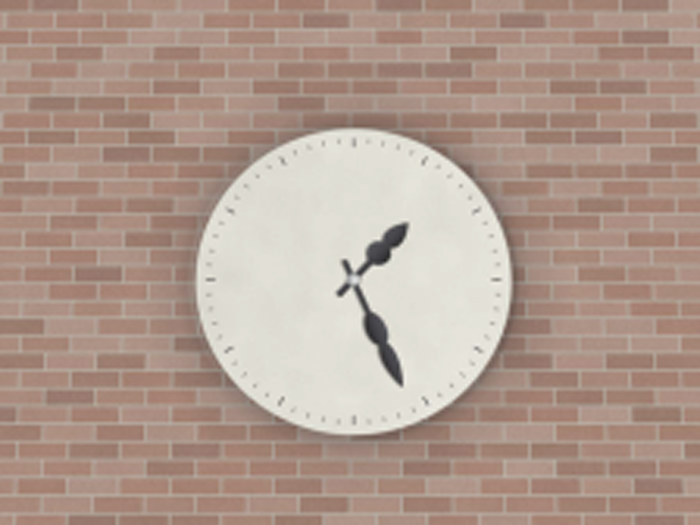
1:26
